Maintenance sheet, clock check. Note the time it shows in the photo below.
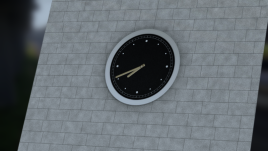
7:41
